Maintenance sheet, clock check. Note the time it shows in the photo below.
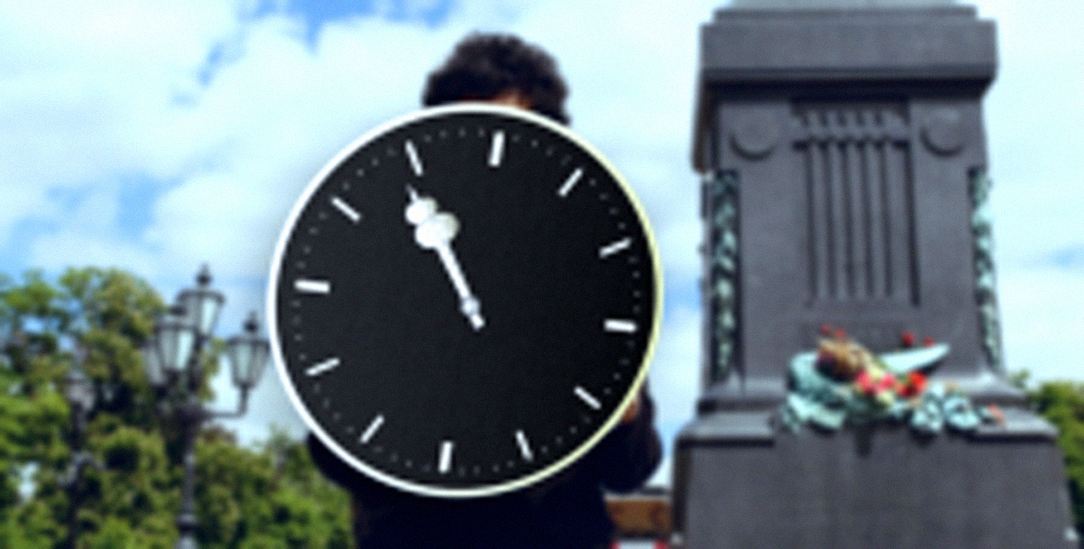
10:54
